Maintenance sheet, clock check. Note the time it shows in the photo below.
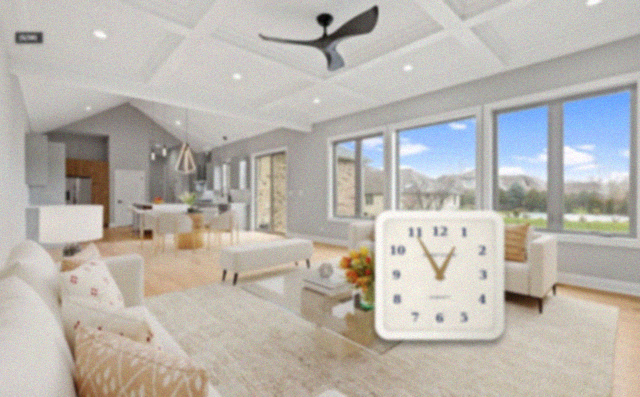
12:55
